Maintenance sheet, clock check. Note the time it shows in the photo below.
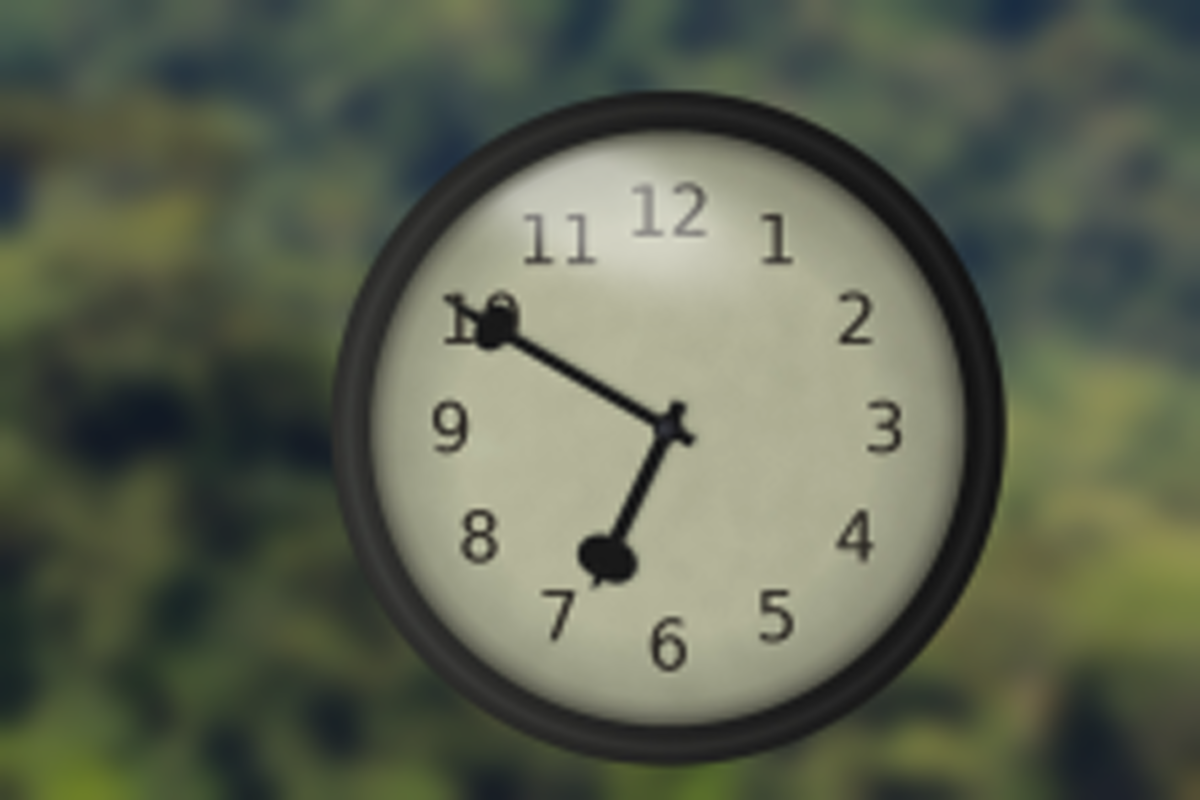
6:50
